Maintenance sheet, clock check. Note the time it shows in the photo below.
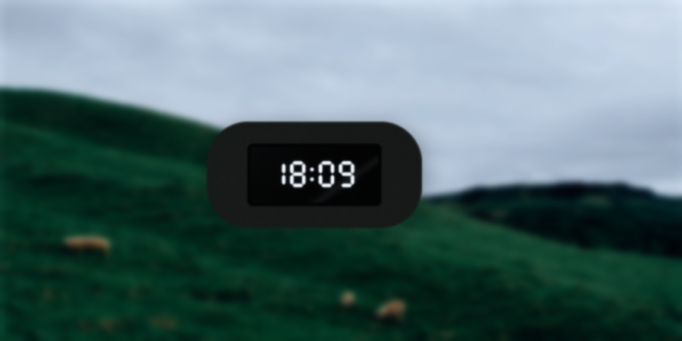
18:09
